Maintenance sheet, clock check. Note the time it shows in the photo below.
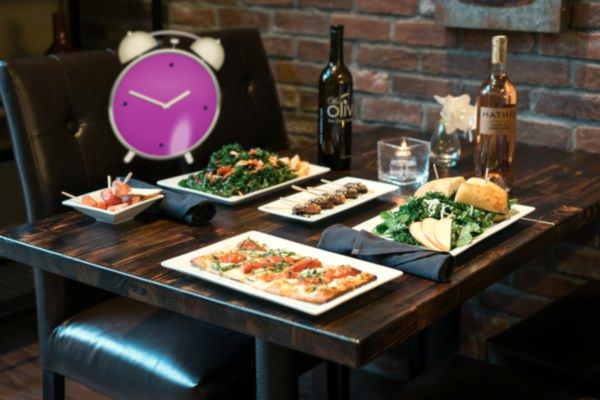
1:48
